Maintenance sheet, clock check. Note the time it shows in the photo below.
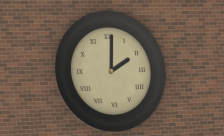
2:01
